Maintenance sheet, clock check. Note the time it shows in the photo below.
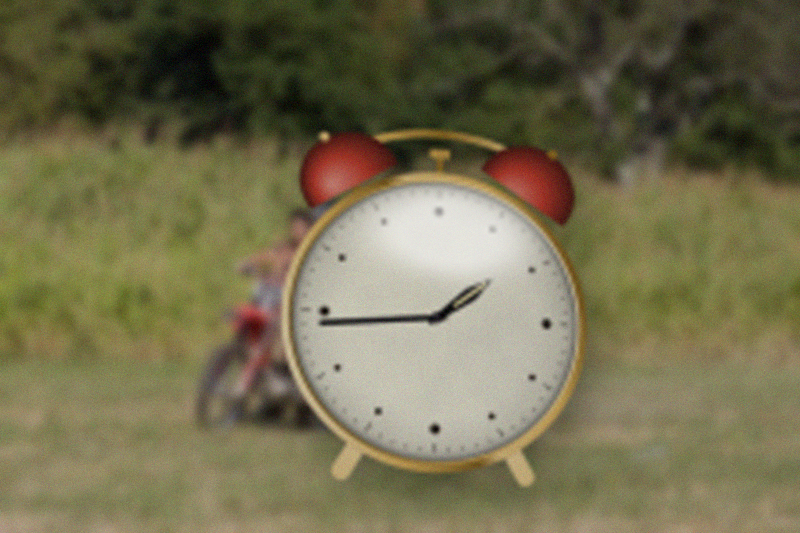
1:44
